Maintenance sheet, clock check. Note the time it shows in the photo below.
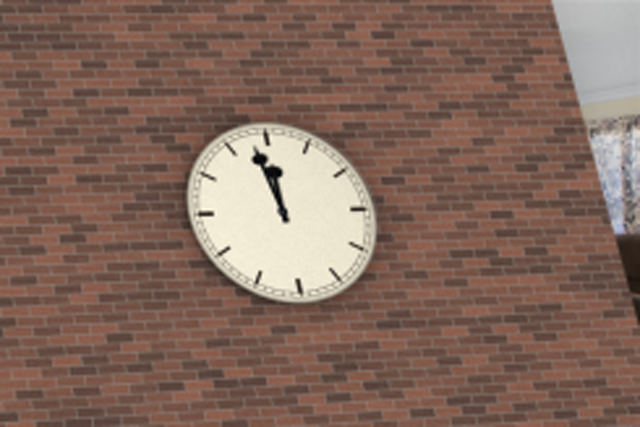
11:58
